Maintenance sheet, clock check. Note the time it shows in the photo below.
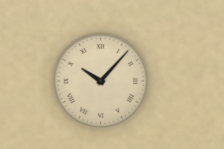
10:07
